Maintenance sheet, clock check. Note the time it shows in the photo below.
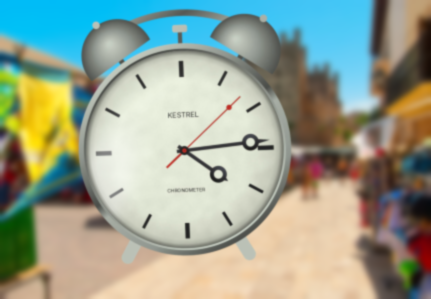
4:14:08
